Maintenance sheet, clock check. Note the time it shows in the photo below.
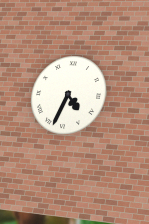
4:33
